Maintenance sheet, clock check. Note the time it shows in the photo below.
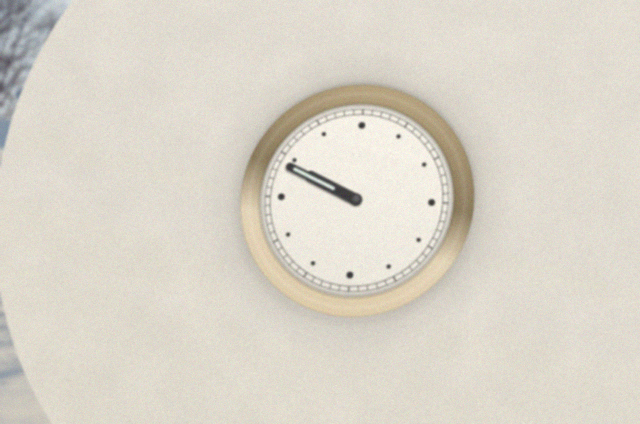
9:49
